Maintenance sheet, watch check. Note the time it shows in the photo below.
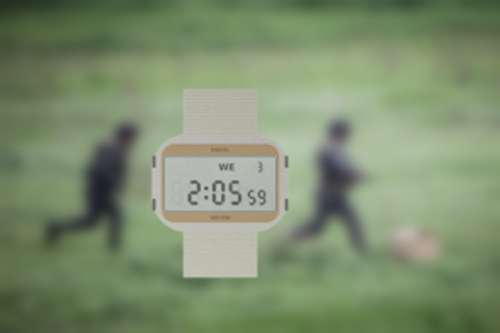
2:05:59
